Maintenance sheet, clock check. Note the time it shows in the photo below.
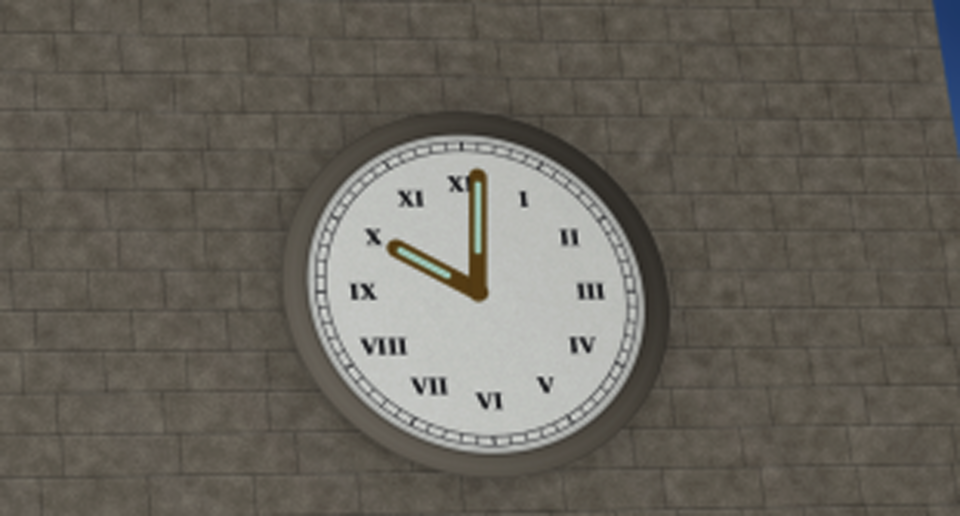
10:01
